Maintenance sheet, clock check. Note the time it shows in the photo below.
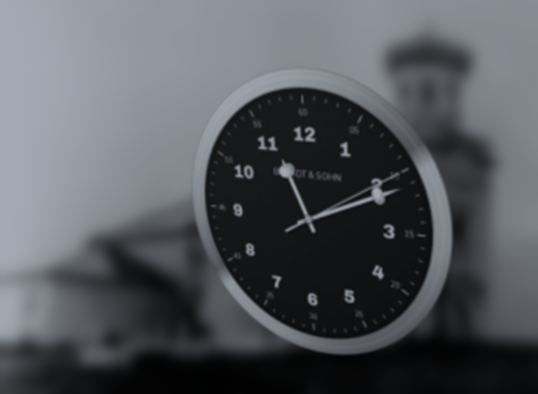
11:11:10
